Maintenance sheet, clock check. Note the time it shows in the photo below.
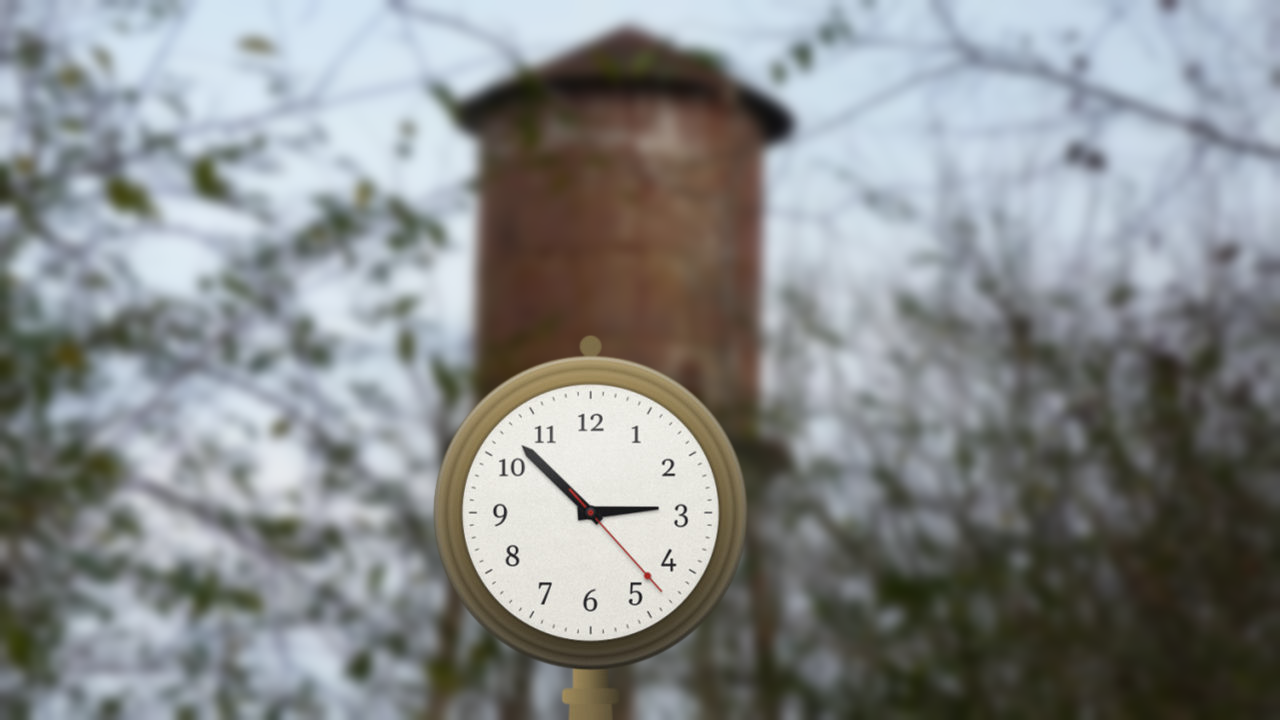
2:52:23
